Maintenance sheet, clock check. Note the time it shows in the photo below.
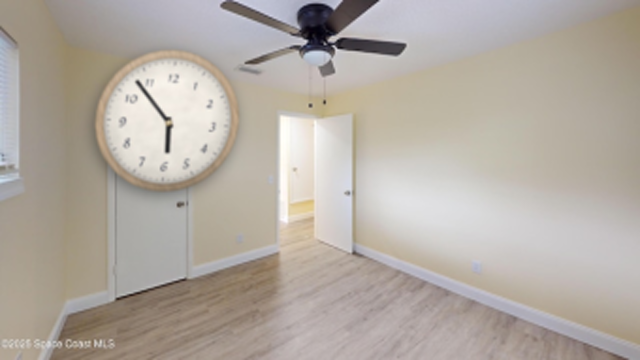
5:53
